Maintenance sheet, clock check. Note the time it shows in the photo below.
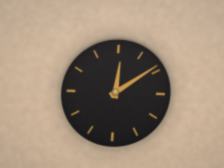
12:09
